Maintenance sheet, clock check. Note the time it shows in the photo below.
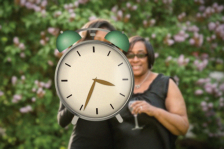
3:34
